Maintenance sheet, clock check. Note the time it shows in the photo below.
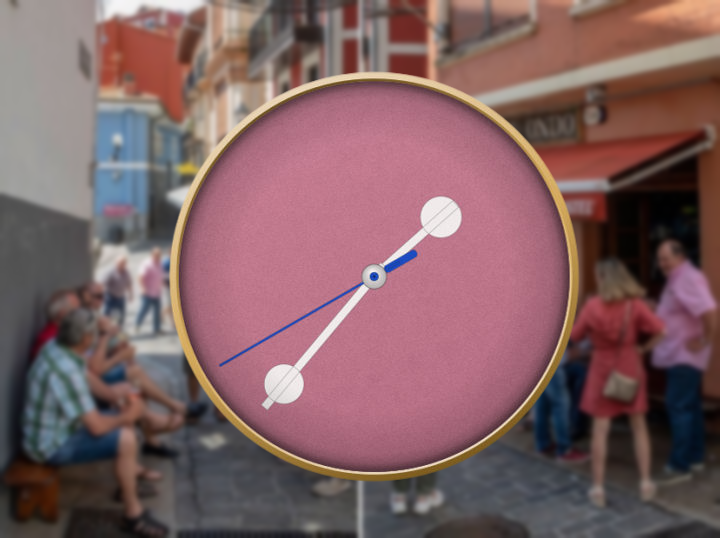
1:36:40
